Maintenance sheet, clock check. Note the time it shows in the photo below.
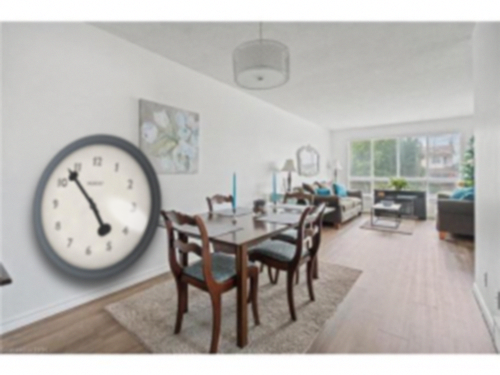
4:53
